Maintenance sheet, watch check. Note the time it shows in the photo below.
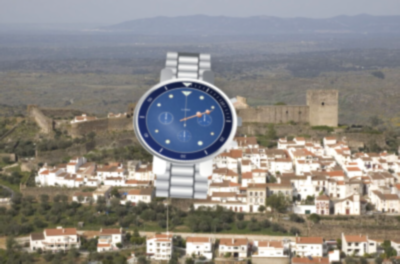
2:11
